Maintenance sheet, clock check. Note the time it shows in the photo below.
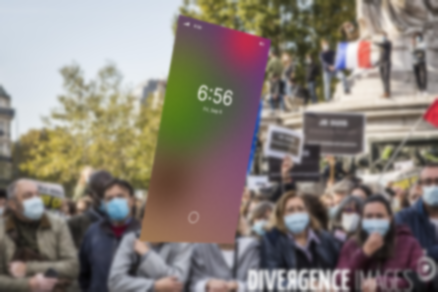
6:56
